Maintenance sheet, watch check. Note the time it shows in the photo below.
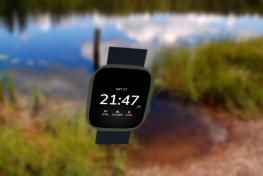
21:47
